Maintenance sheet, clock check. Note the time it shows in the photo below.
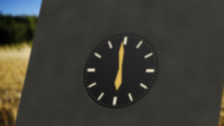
5:59
